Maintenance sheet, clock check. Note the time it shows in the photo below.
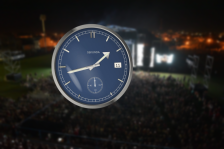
1:43
